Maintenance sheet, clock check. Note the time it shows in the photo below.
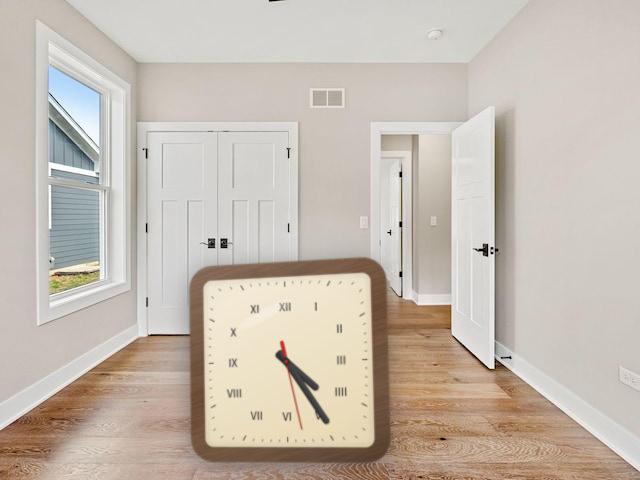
4:24:28
